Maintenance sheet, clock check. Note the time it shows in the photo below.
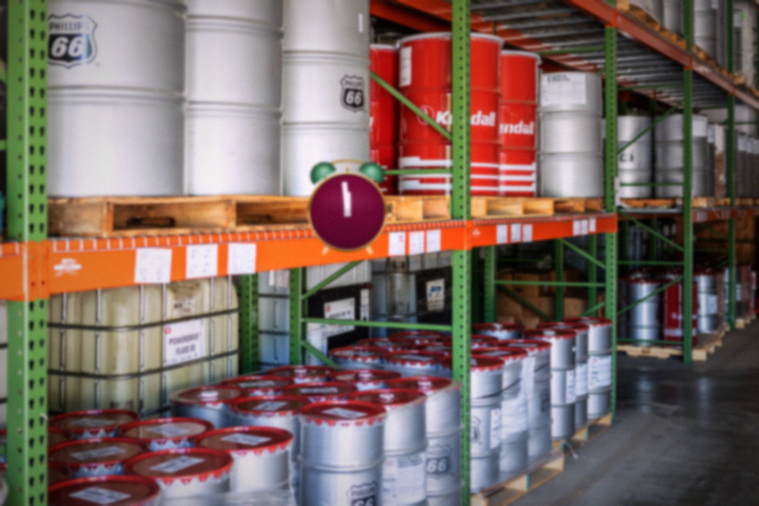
11:59
